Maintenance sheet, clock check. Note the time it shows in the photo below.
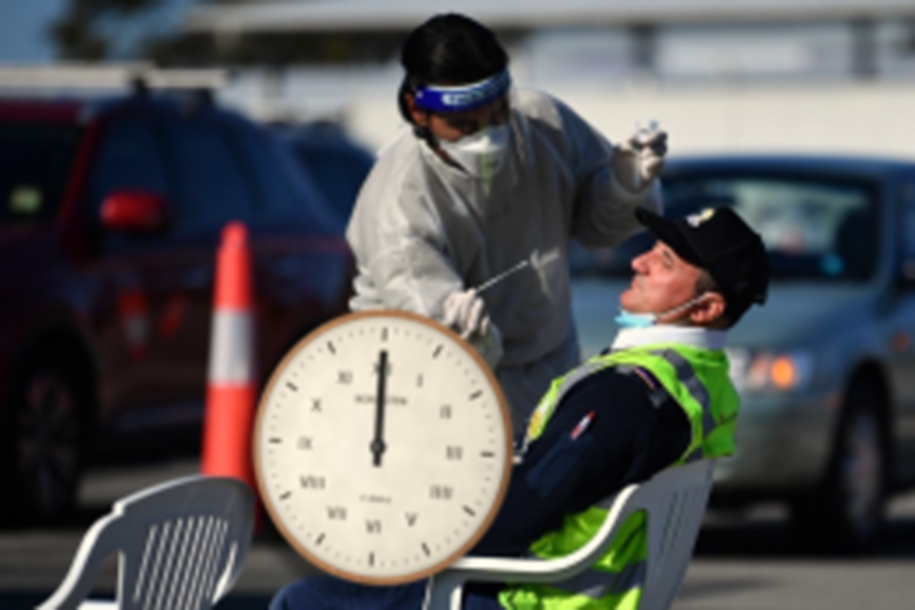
12:00
